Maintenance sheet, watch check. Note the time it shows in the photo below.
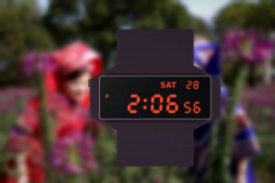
2:06:56
